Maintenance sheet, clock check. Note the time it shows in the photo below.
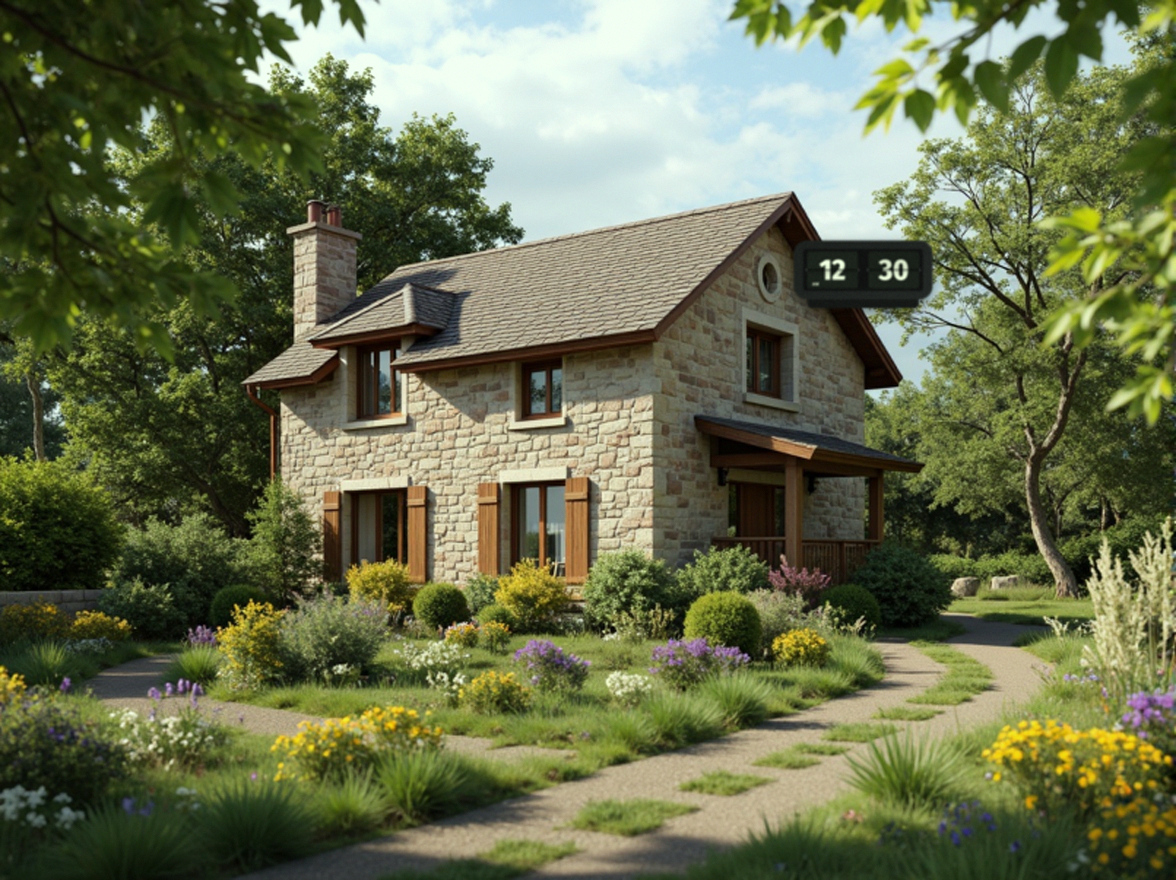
12:30
